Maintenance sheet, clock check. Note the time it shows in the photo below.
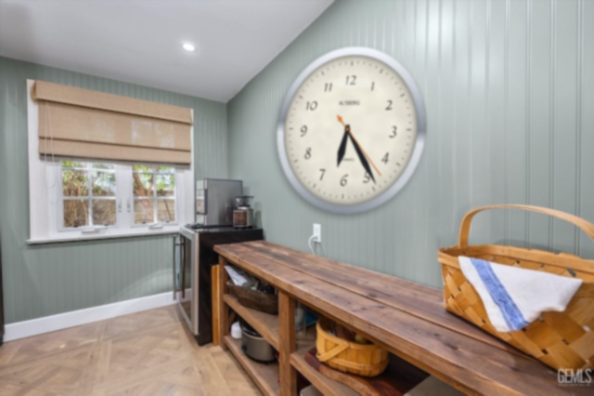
6:24:23
